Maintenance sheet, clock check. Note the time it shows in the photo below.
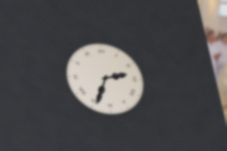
2:34
